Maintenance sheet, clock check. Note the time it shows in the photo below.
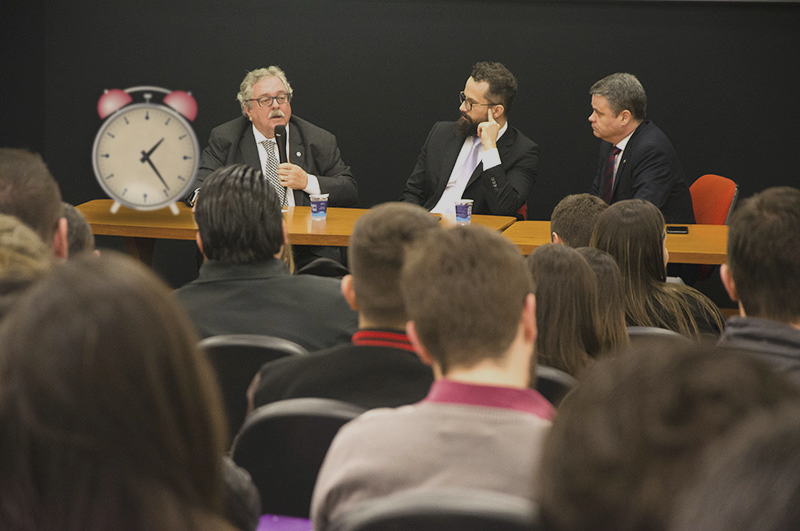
1:24
